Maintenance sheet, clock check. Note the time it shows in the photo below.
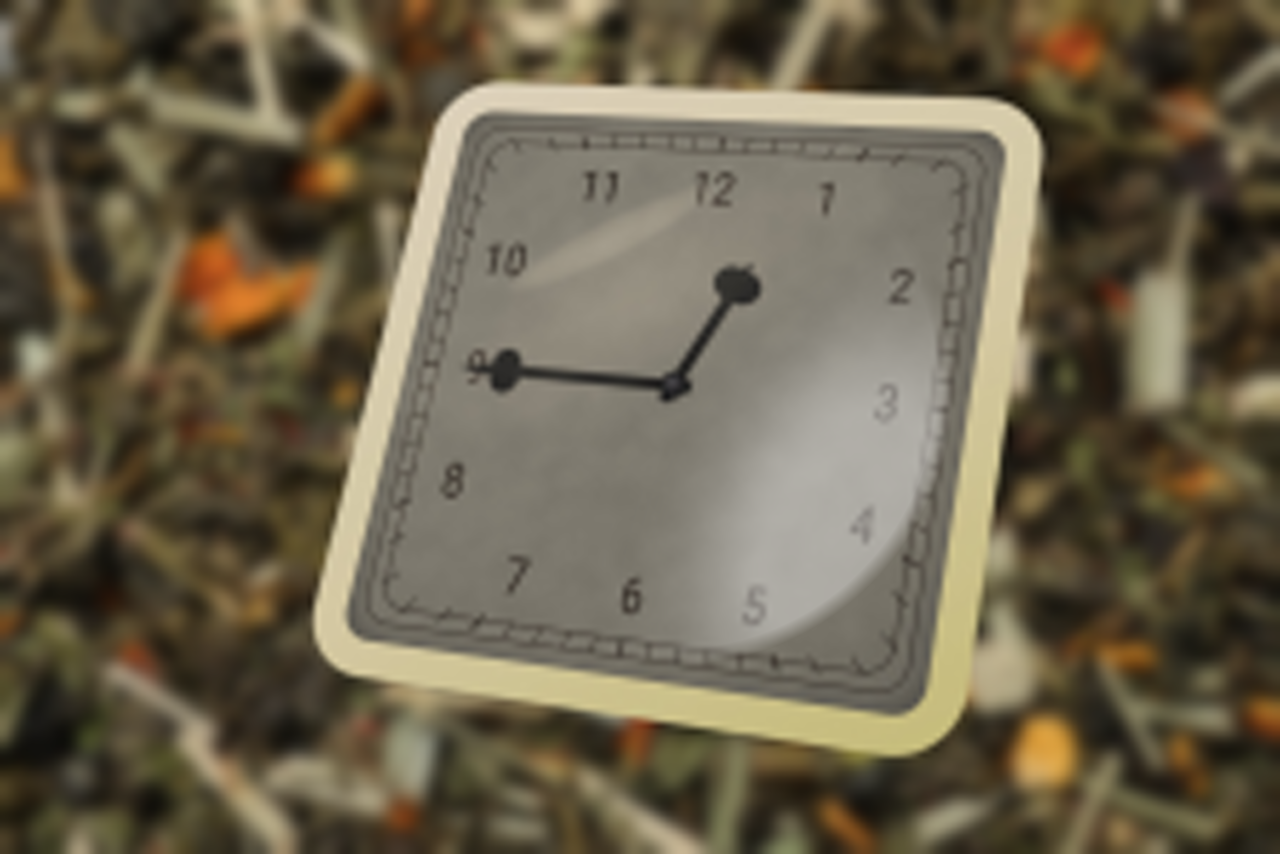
12:45
